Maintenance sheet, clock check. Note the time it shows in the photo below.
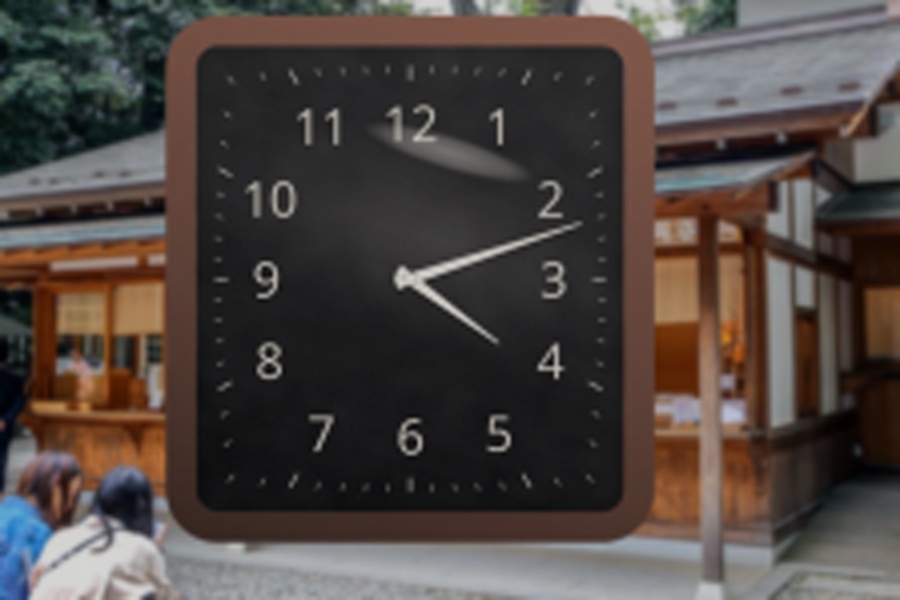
4:12
